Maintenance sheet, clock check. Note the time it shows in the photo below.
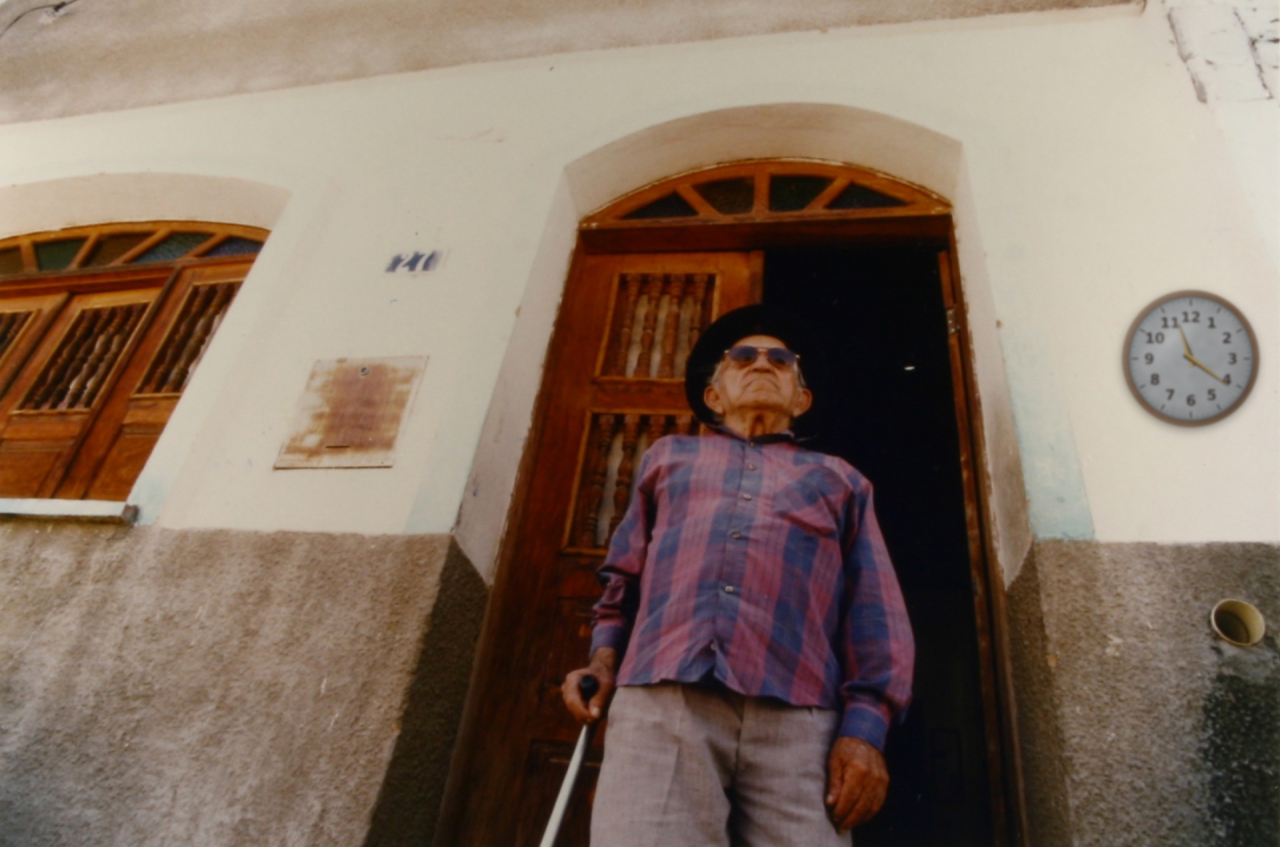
11:21
